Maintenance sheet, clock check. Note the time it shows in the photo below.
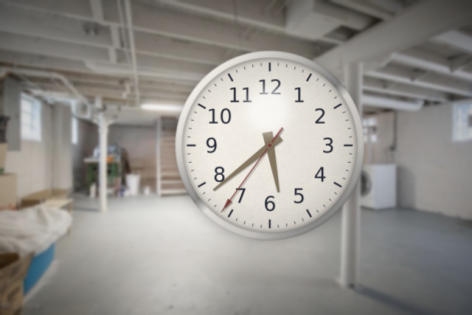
5:38:36
